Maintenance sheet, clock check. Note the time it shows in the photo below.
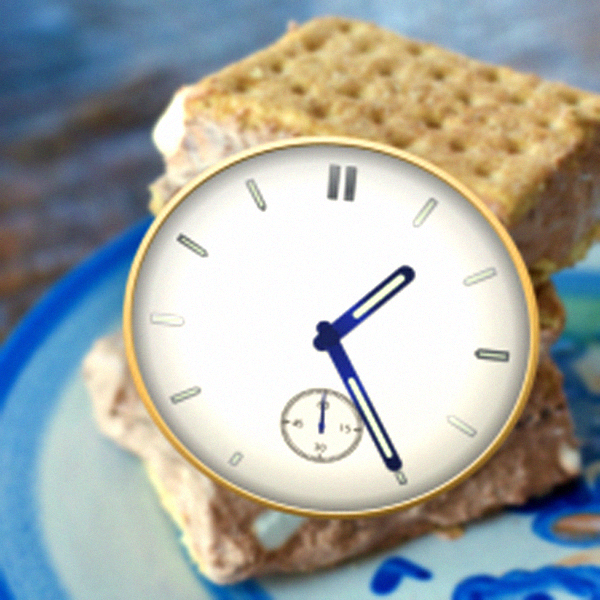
1:25
